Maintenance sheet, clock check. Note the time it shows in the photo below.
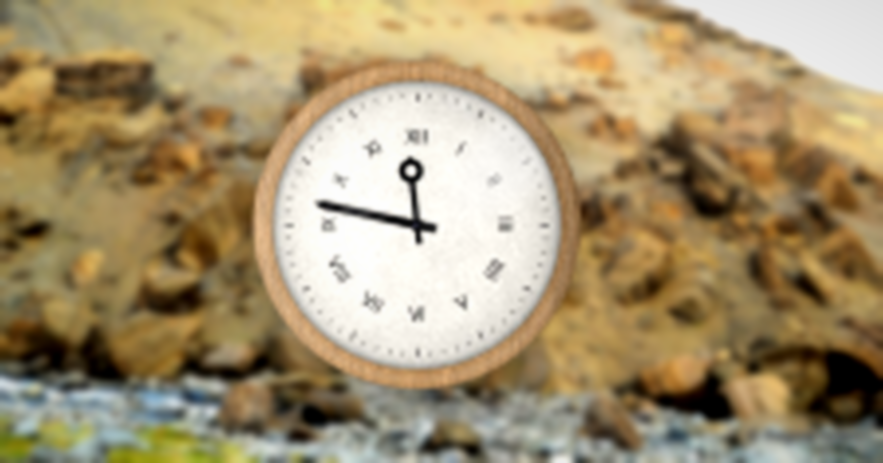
11:47
